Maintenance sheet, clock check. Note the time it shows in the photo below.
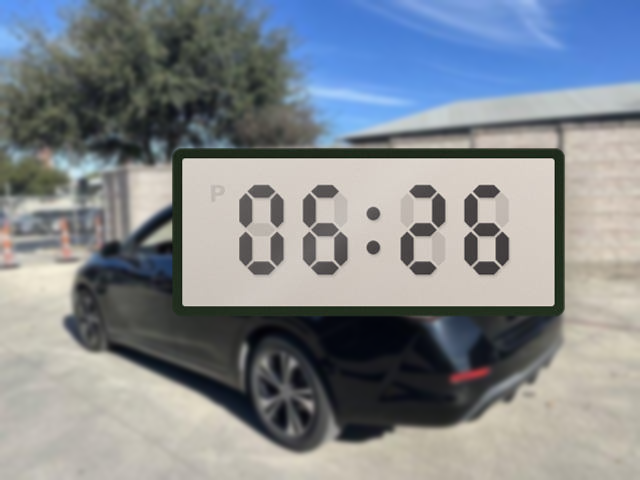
6:26
